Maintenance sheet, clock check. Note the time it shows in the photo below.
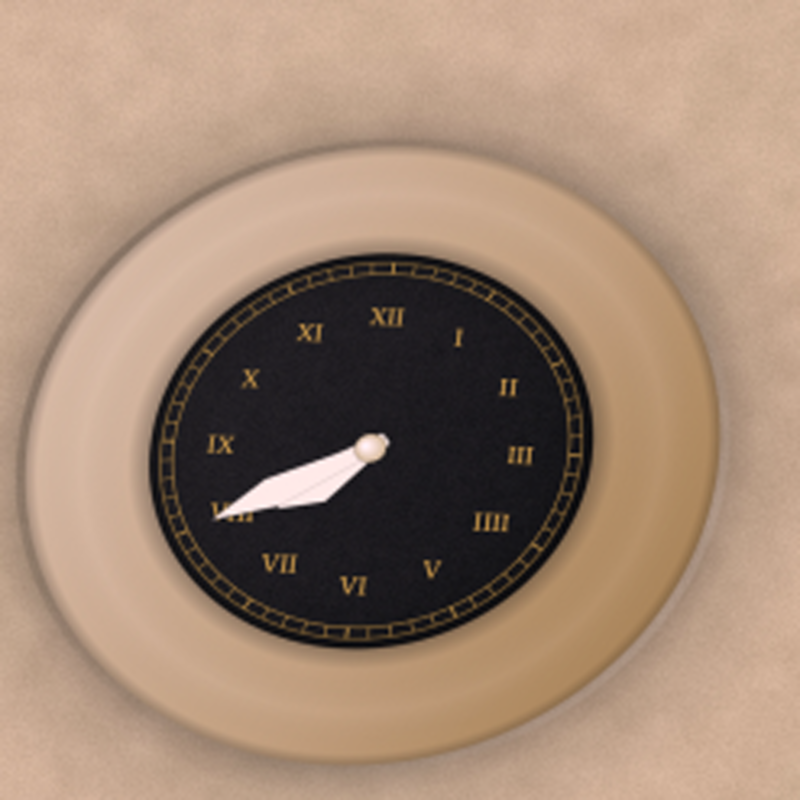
7:40
